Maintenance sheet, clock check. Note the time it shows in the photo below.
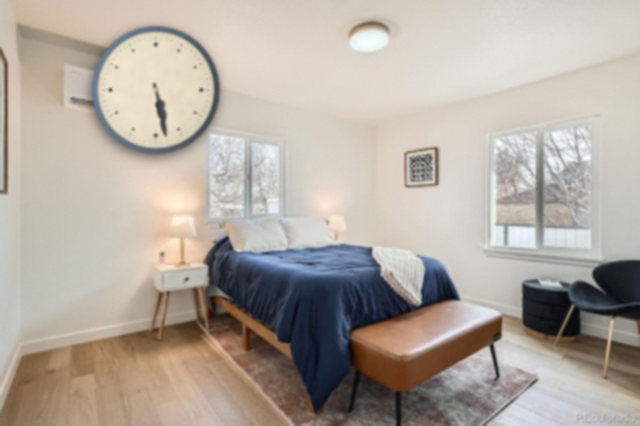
5:28
